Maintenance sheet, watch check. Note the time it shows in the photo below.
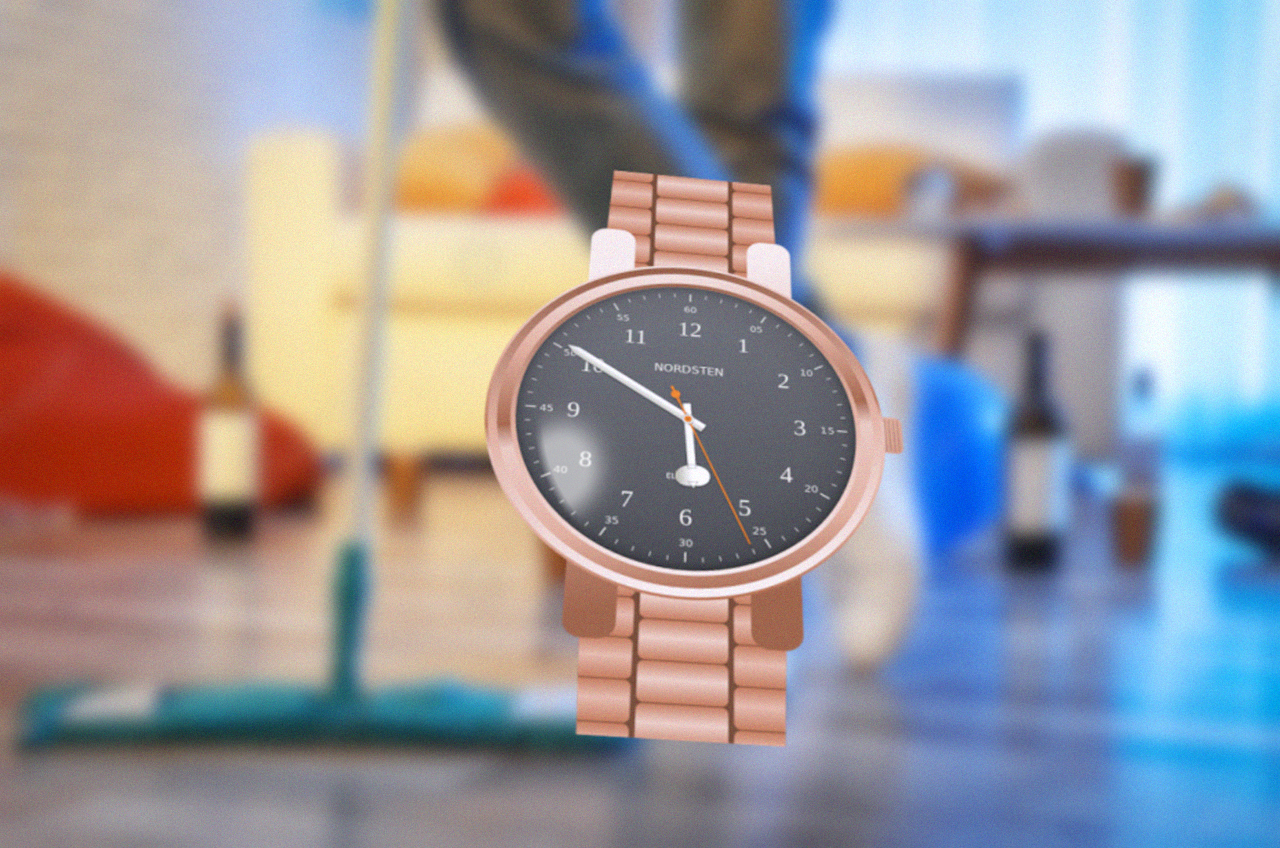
5:50:26
